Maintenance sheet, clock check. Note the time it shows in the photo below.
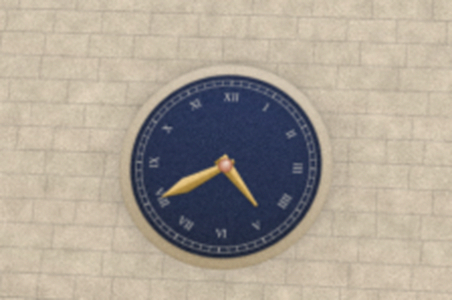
4:40
